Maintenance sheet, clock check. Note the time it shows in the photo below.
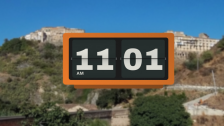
11:01
